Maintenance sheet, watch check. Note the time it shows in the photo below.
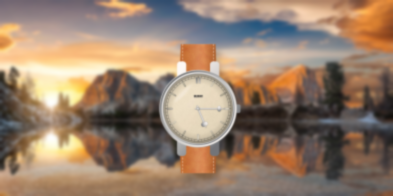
5:15
